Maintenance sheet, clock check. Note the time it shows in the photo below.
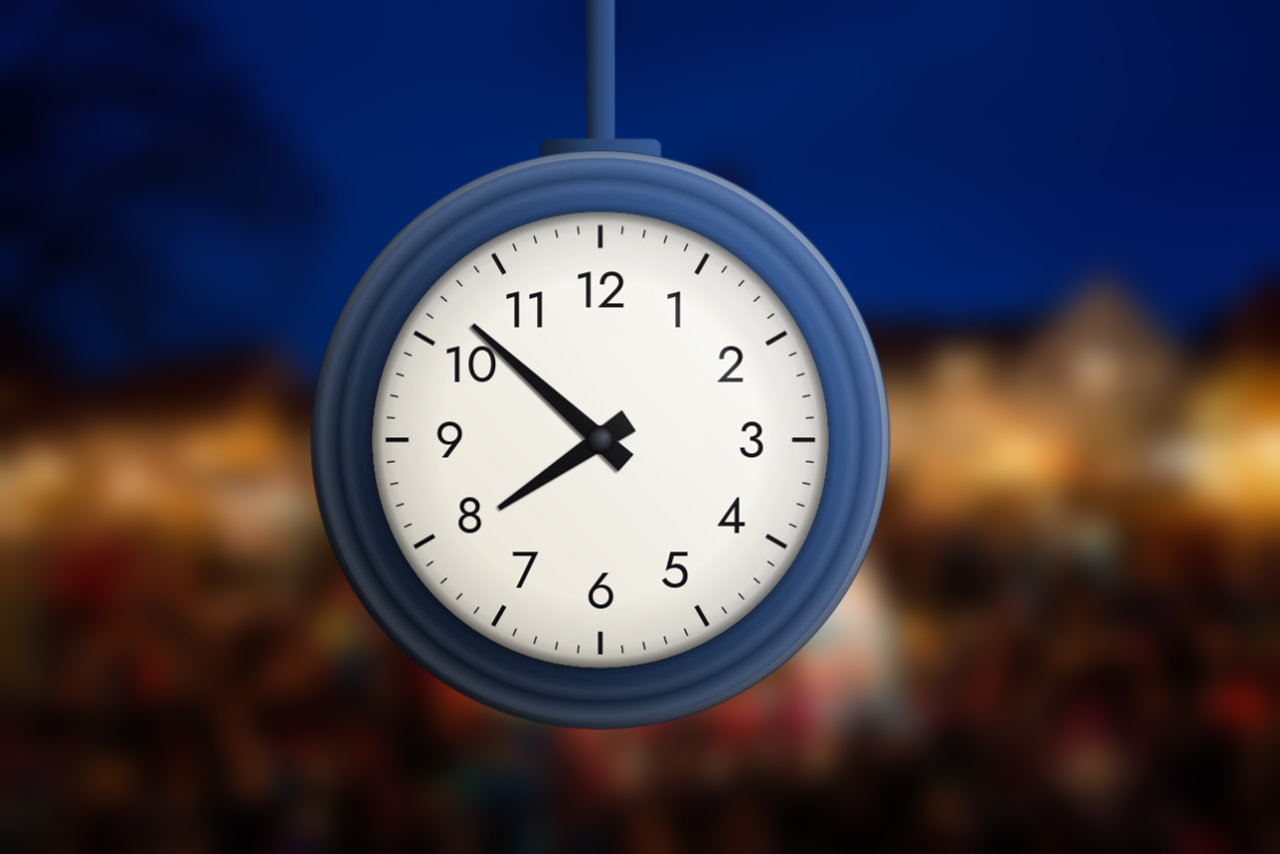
7:52
